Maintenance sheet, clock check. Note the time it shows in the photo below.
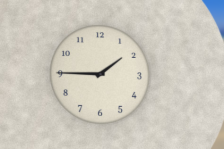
1:45
